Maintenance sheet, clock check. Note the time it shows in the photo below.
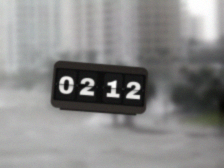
2:12
